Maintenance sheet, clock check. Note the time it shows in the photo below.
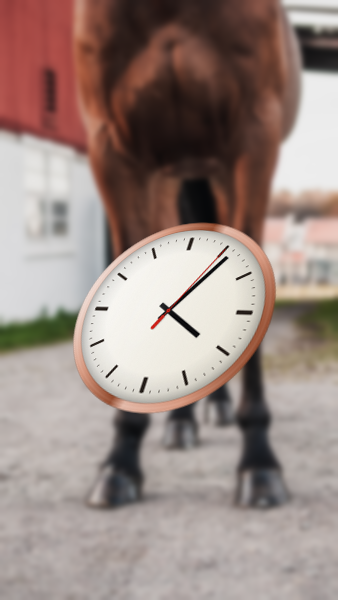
4:06:05
